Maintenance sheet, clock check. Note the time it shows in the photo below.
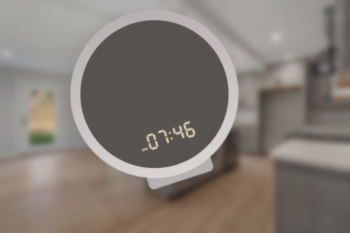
7:46
